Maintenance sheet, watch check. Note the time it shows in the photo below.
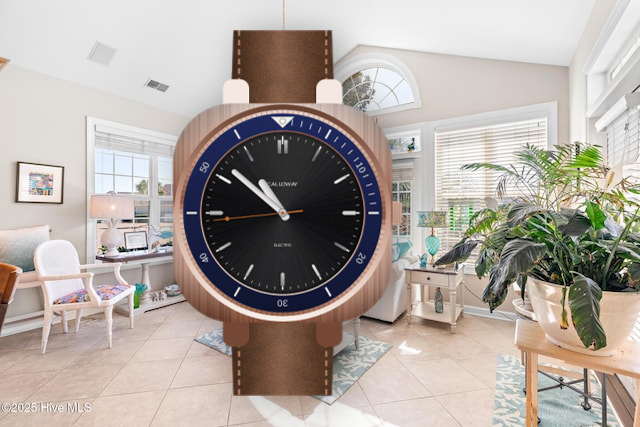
10:51:44
